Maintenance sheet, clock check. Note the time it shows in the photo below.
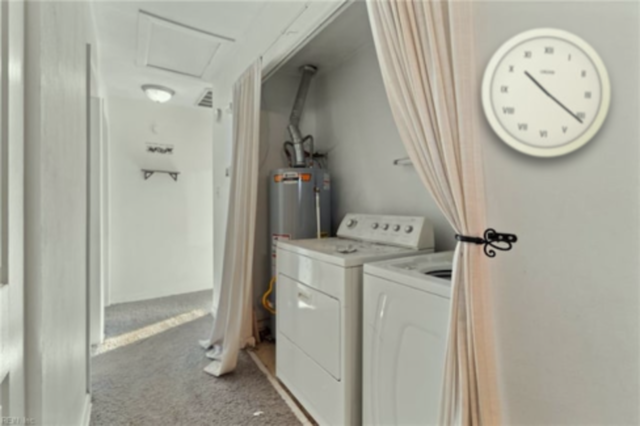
10:21
